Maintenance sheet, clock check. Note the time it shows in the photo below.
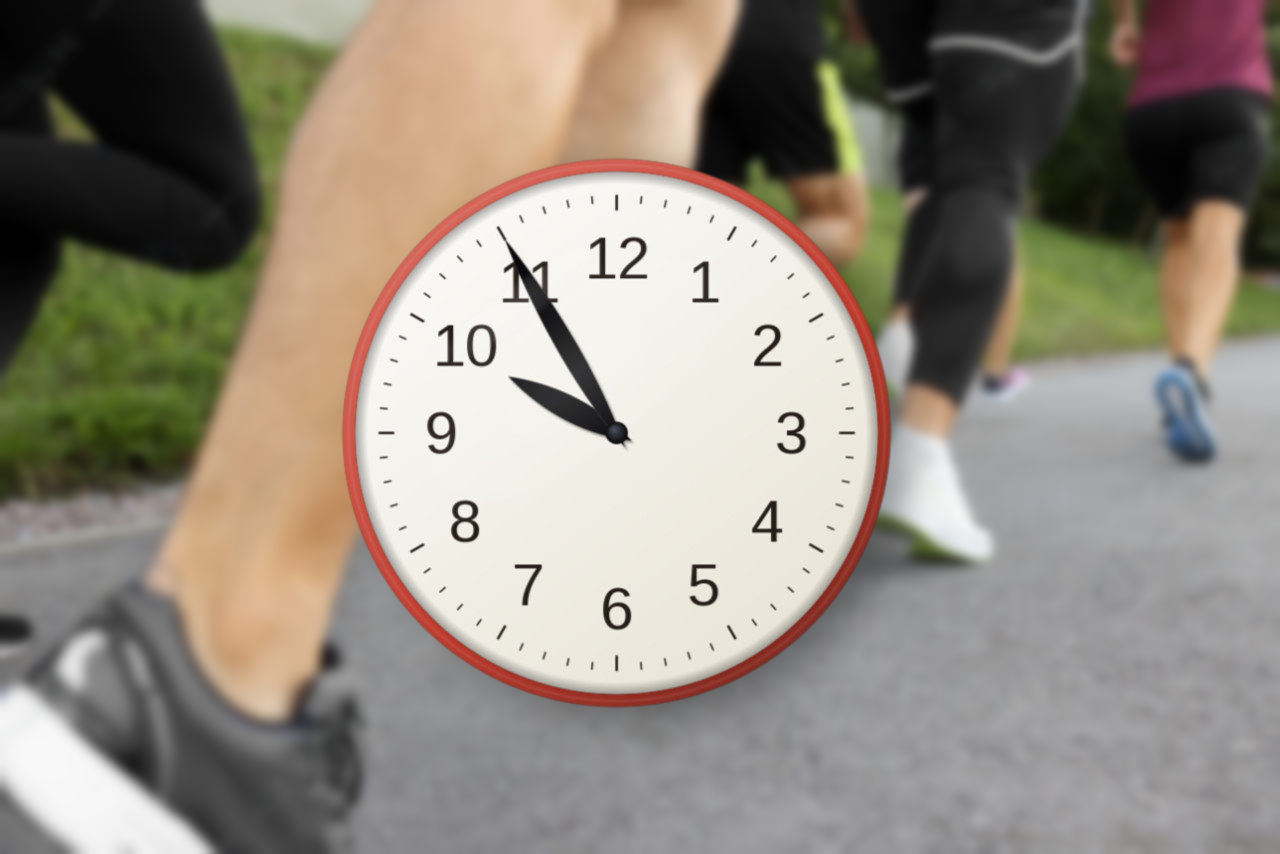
9:55
